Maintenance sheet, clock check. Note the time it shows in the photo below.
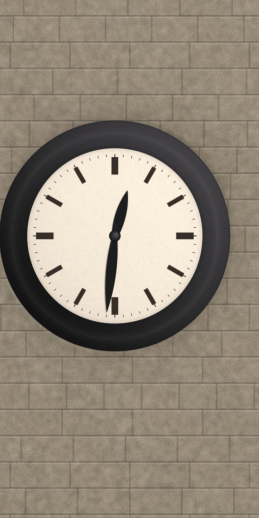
12:31
